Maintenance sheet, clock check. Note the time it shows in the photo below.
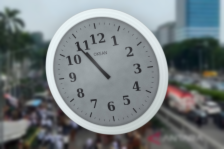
10:54
